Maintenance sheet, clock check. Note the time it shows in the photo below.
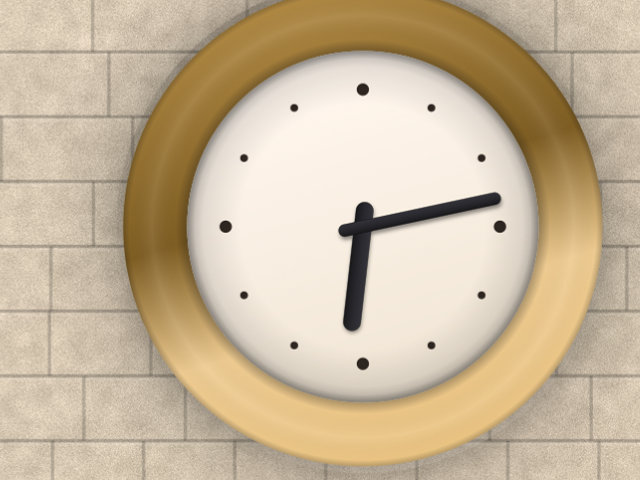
6:13
